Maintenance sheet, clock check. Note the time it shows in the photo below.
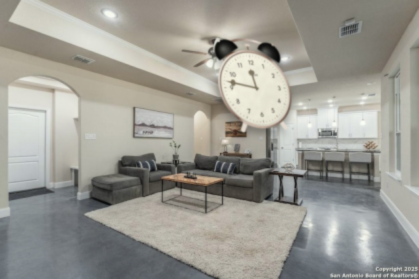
11:47
